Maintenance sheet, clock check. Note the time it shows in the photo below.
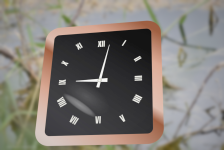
9:02
